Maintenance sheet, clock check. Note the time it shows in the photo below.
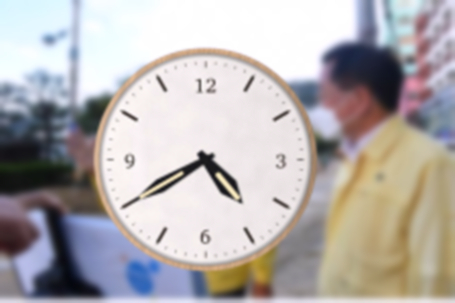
4:40
